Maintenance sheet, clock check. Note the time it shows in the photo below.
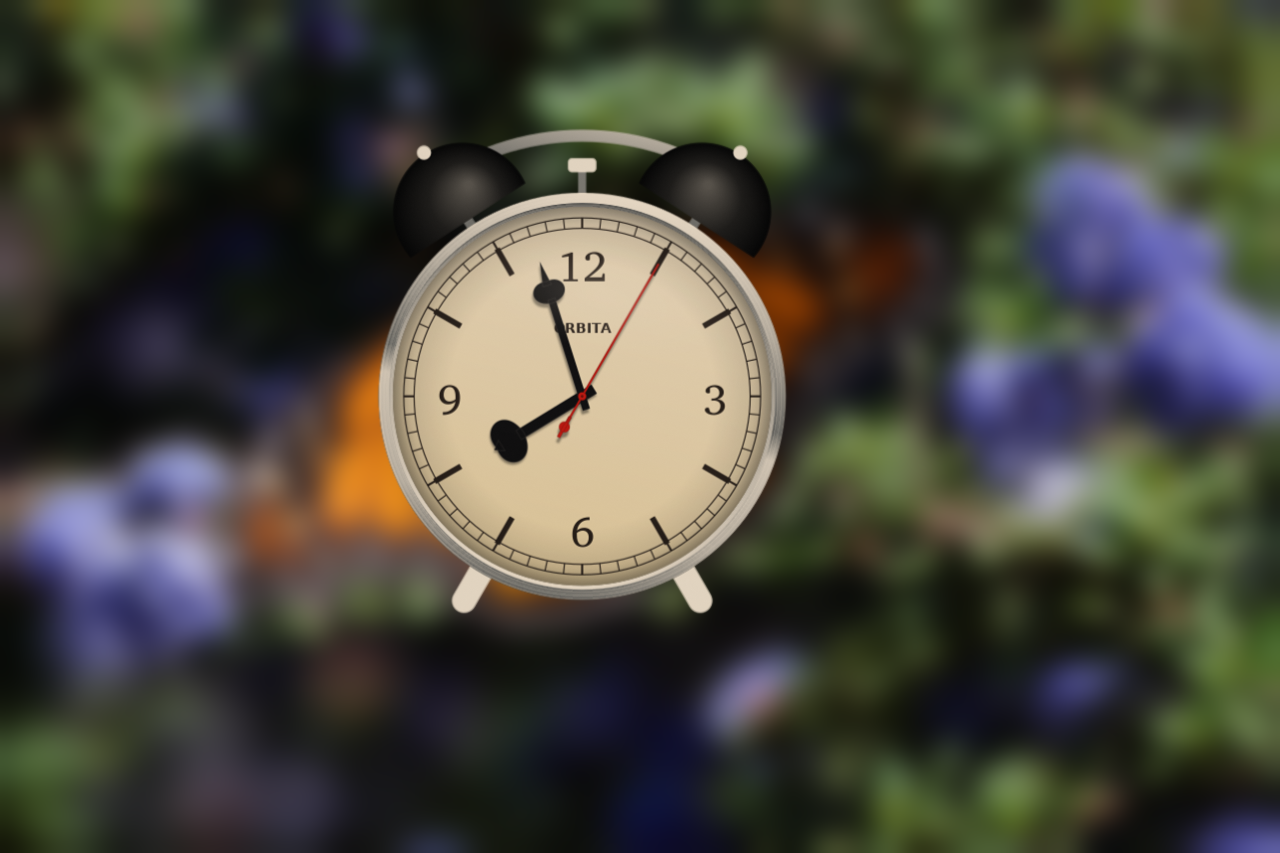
7:57:05
